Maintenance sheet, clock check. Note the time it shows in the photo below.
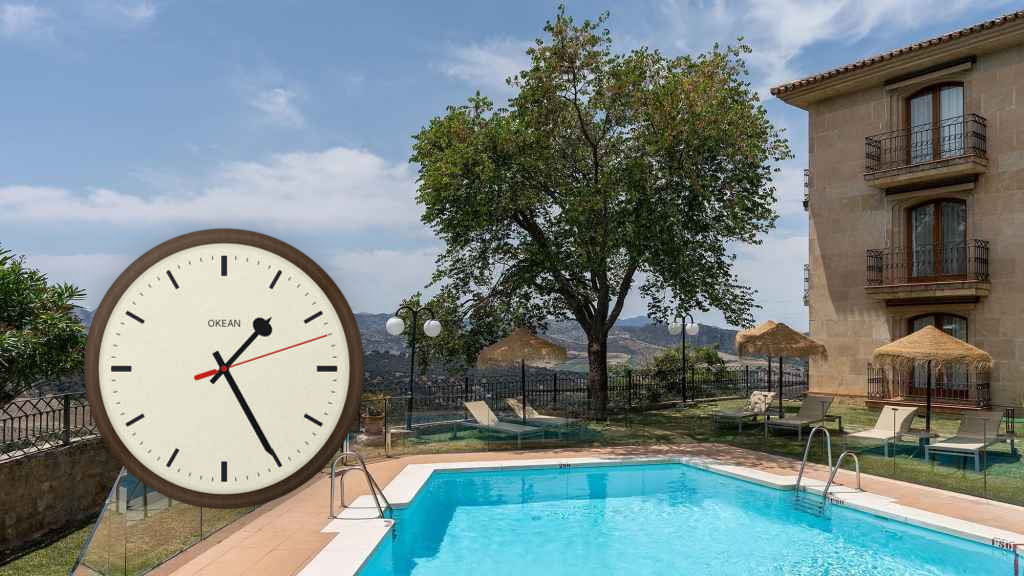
1:25:12
